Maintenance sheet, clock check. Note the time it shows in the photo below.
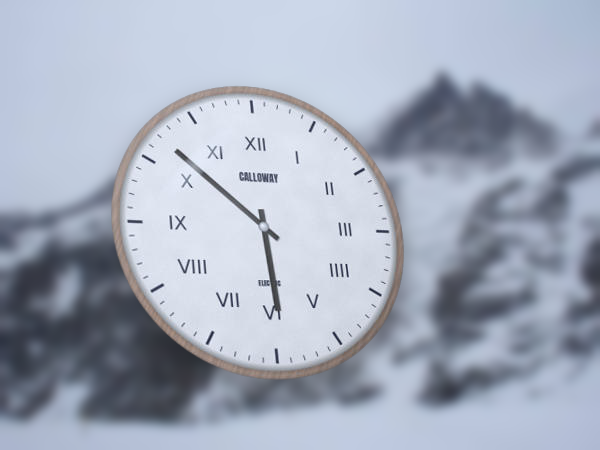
5:52
